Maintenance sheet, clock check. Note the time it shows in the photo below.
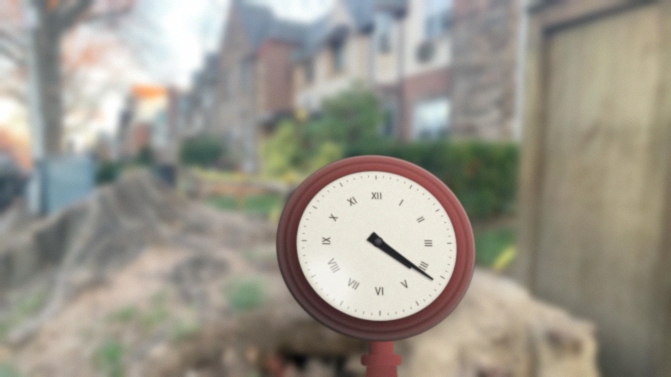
4:21
